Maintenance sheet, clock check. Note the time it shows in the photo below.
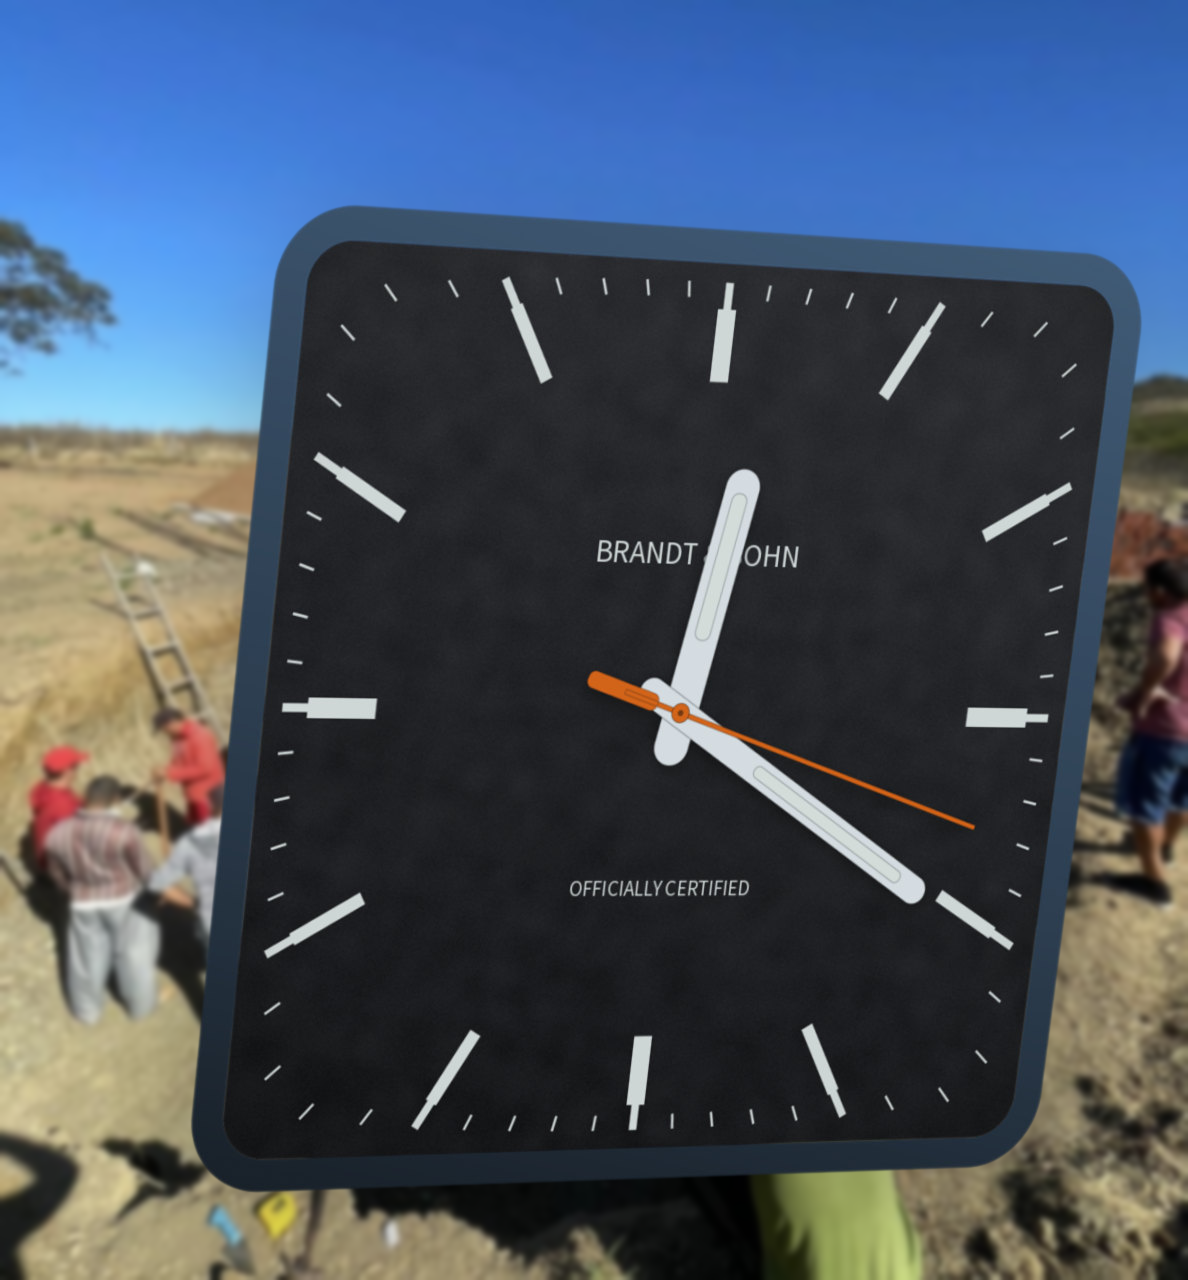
12:20:18
